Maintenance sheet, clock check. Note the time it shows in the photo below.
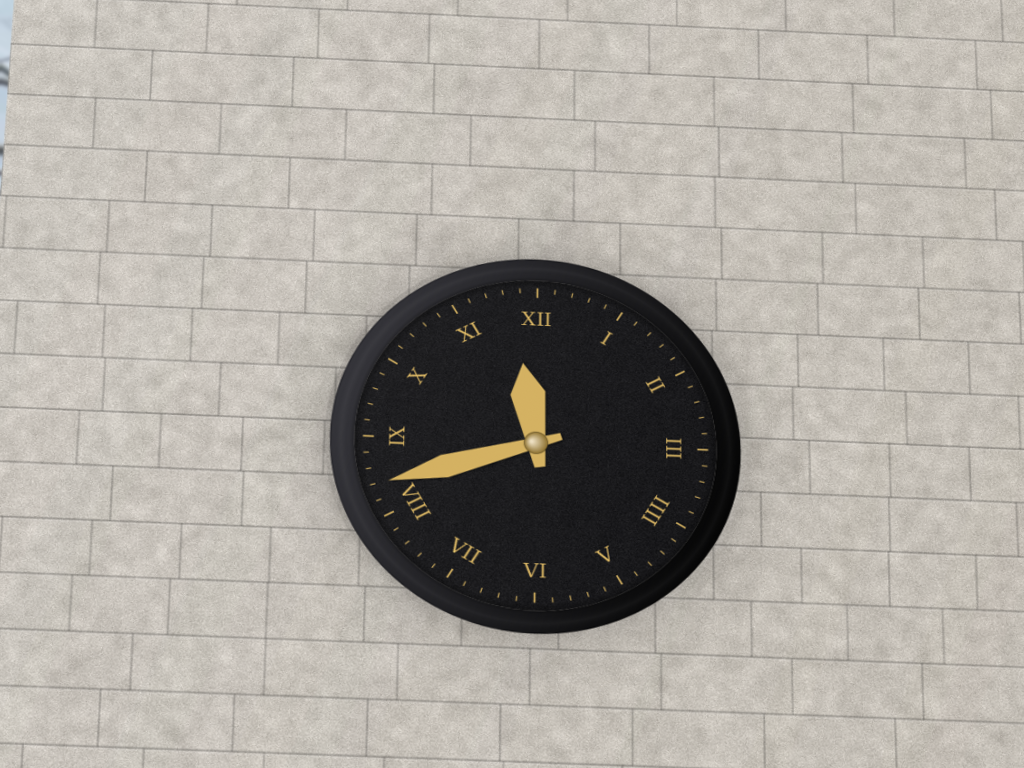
11:42
